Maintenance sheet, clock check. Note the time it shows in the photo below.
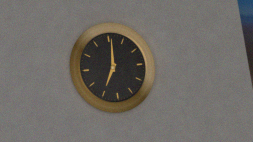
7:01
